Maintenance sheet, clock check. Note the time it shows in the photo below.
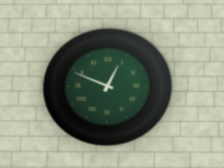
12:49
